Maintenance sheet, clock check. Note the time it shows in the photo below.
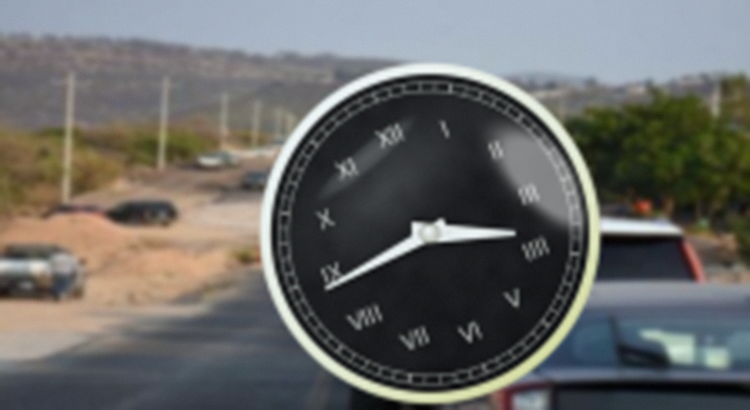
3:44
